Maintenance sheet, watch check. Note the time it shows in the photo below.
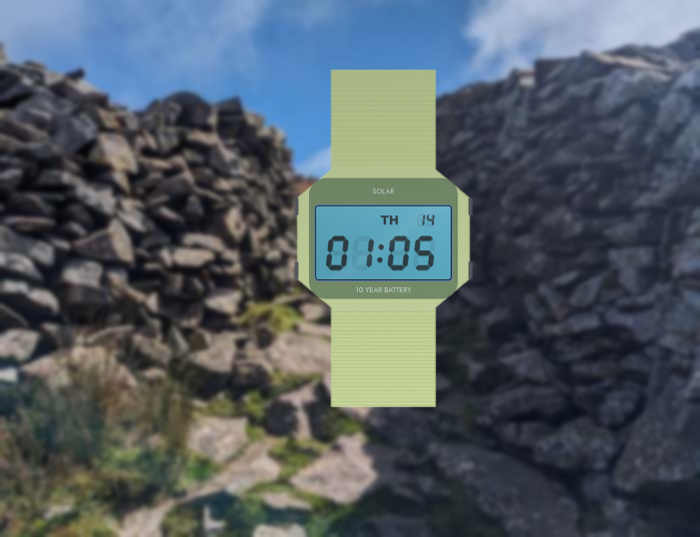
1:05
